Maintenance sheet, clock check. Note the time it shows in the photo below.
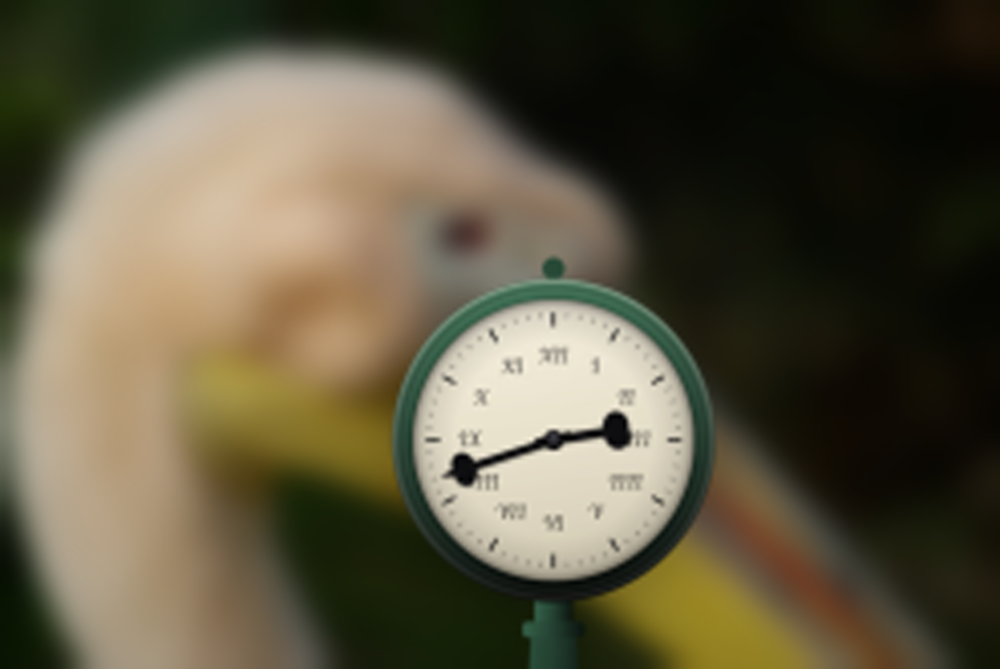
2:42
